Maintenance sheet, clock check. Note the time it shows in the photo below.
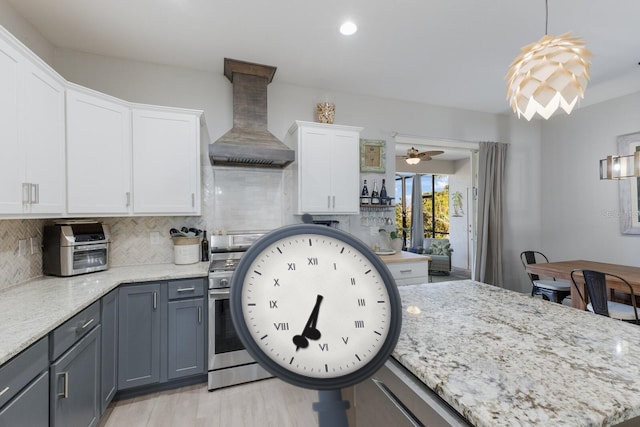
6:35
